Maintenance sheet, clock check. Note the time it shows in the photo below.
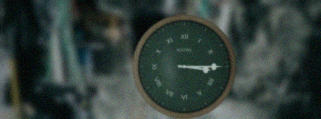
3:15
